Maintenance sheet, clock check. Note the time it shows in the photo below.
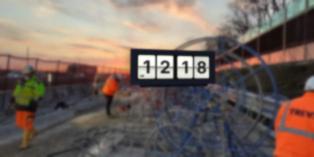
12:18
